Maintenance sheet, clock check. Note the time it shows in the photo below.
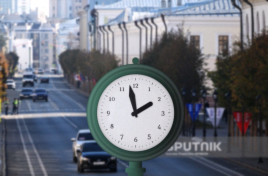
1:58
